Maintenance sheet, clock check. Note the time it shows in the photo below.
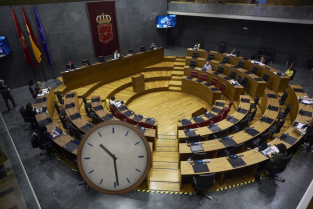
10:29
